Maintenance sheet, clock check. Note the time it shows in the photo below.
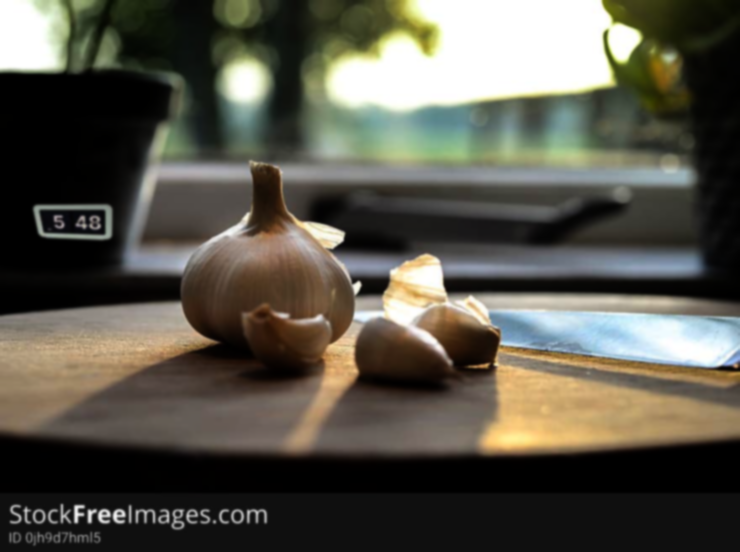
5:48
